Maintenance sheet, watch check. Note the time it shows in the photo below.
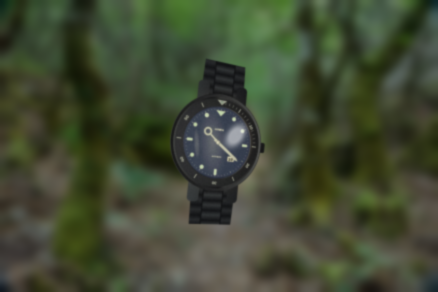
10:21
